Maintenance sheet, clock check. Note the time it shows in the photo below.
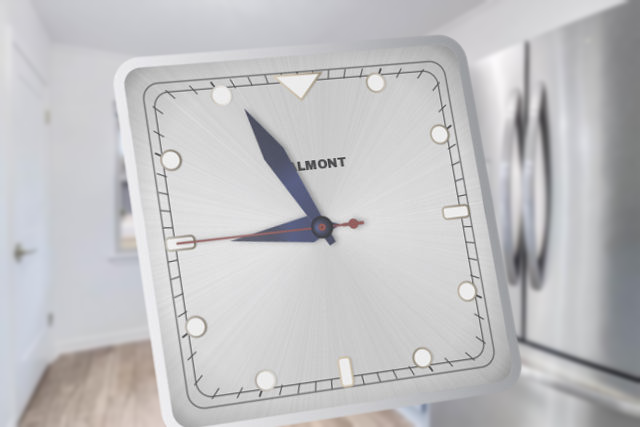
8:55:45
